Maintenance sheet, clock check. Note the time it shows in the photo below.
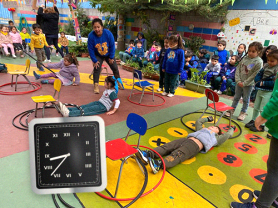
8:37
